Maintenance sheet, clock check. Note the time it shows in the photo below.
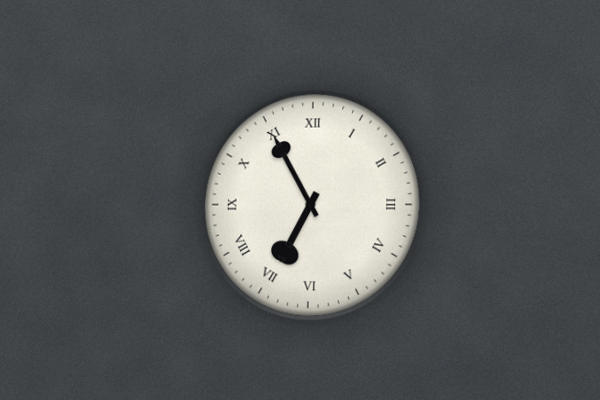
6:55
